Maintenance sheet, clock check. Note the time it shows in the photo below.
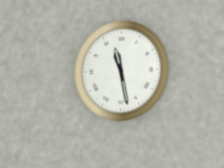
11:28
